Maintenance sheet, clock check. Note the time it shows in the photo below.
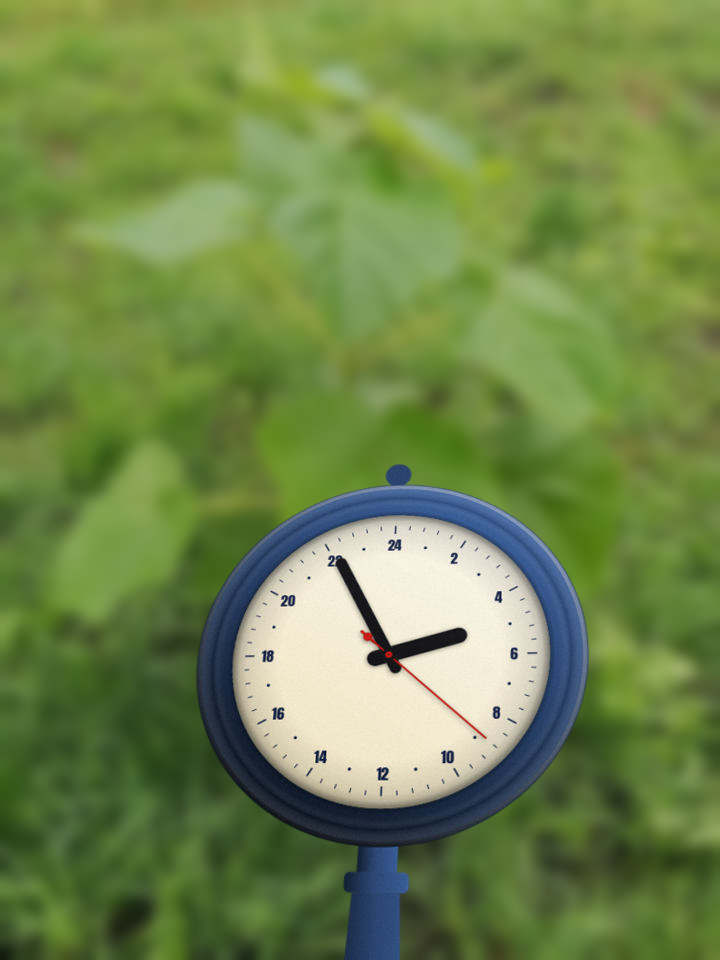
4:55:22
